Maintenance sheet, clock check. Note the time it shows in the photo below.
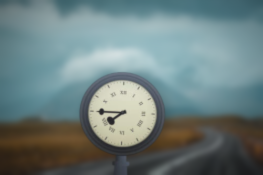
7:45
